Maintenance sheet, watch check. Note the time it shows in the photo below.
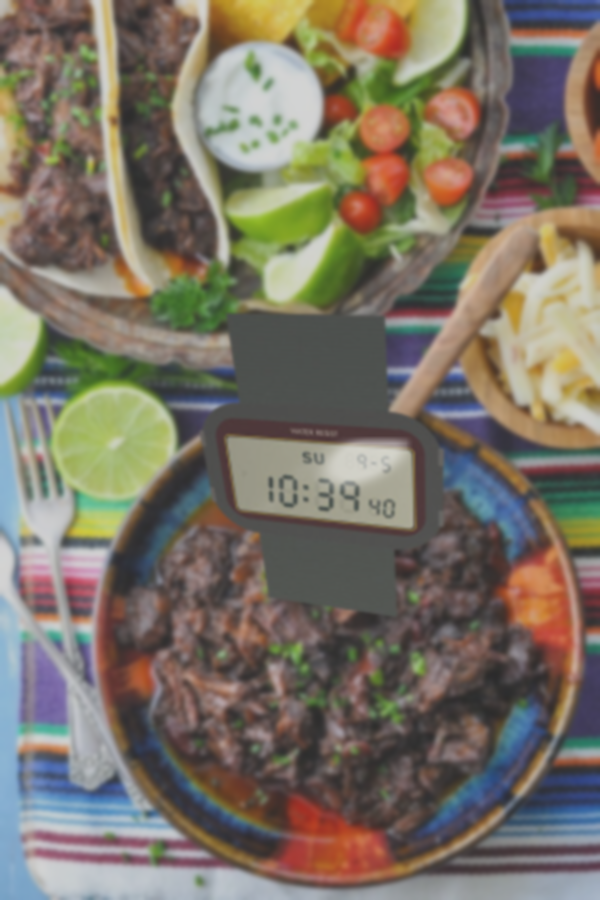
10:39:40
